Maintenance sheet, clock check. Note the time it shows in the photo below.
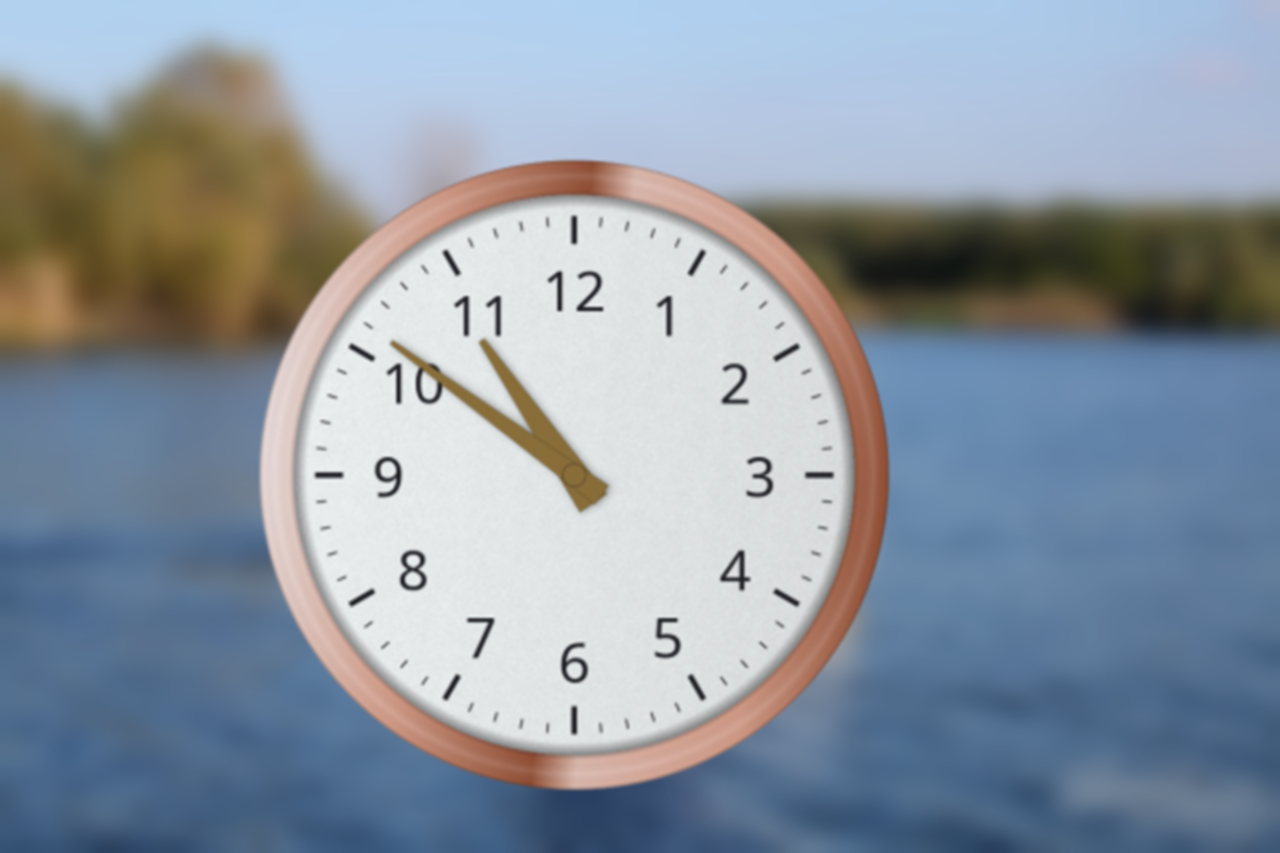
10:51
